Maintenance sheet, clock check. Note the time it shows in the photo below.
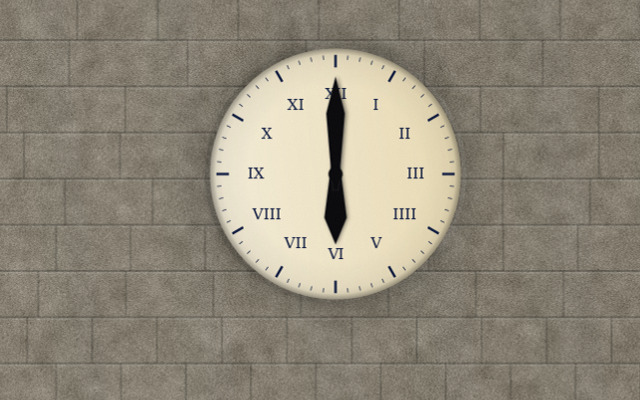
6:00
